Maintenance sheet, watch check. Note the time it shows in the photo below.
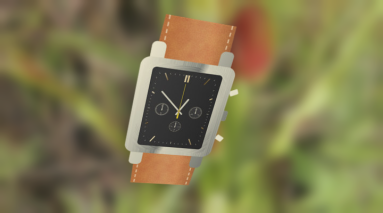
12:52
